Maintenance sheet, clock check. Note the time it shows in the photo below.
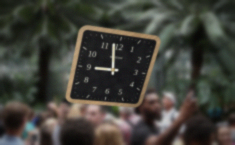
8:58
